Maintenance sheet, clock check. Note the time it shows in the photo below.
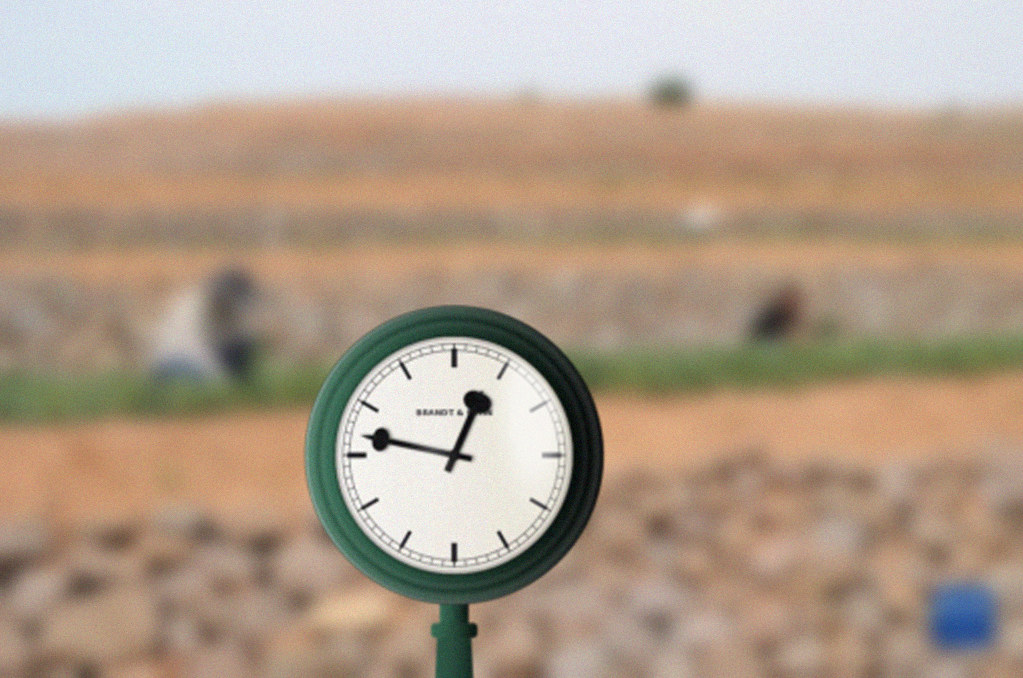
12:47
